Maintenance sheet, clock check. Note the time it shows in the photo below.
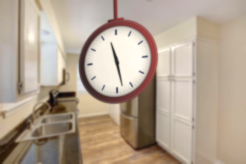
11:28
